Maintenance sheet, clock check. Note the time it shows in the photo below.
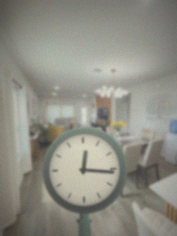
12:16
